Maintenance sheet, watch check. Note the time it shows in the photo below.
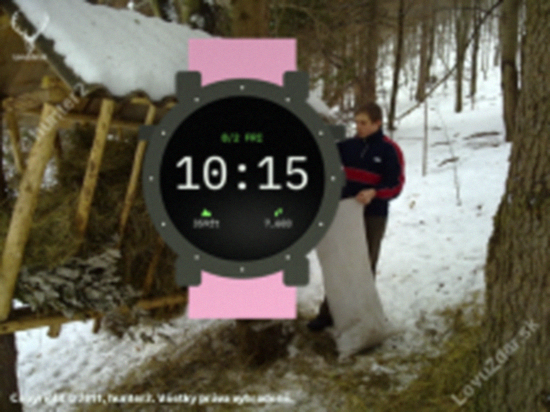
10:15
